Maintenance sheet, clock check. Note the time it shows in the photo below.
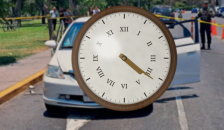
4:21
